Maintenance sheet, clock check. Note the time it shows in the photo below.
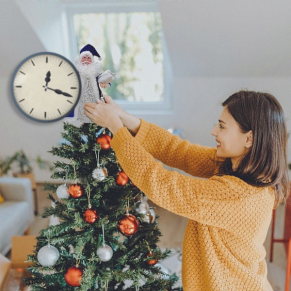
12:18
